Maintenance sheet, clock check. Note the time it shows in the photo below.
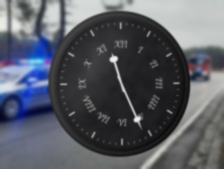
11:26
